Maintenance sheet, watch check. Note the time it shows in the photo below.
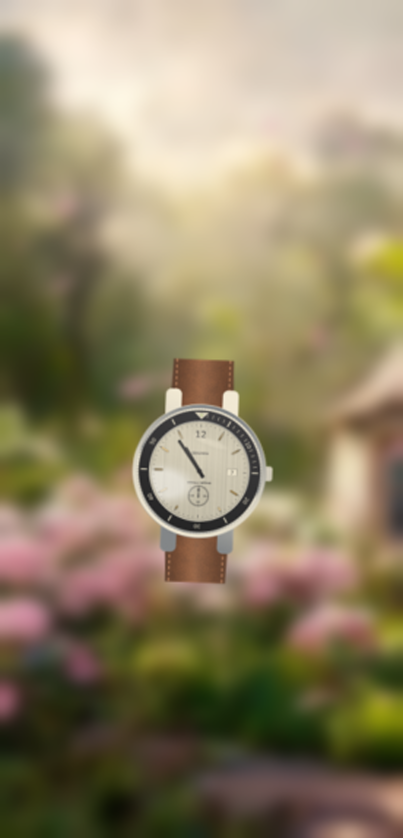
10:54
